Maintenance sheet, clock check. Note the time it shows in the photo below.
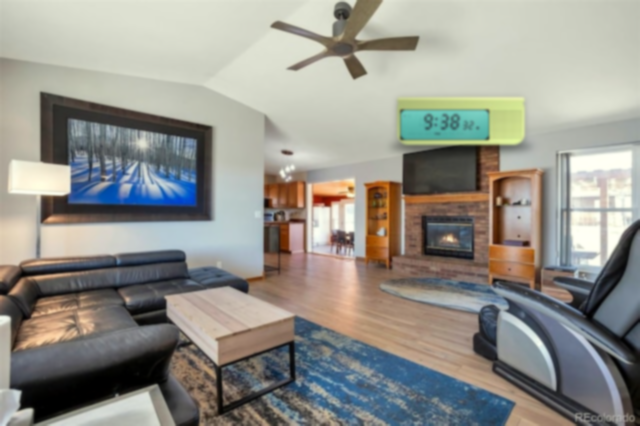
9:38
